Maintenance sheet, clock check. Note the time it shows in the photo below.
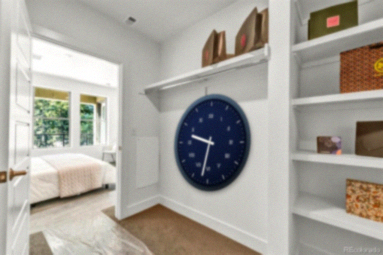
9:32
